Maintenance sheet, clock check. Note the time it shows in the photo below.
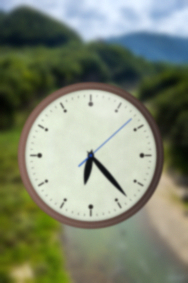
6:23:08
